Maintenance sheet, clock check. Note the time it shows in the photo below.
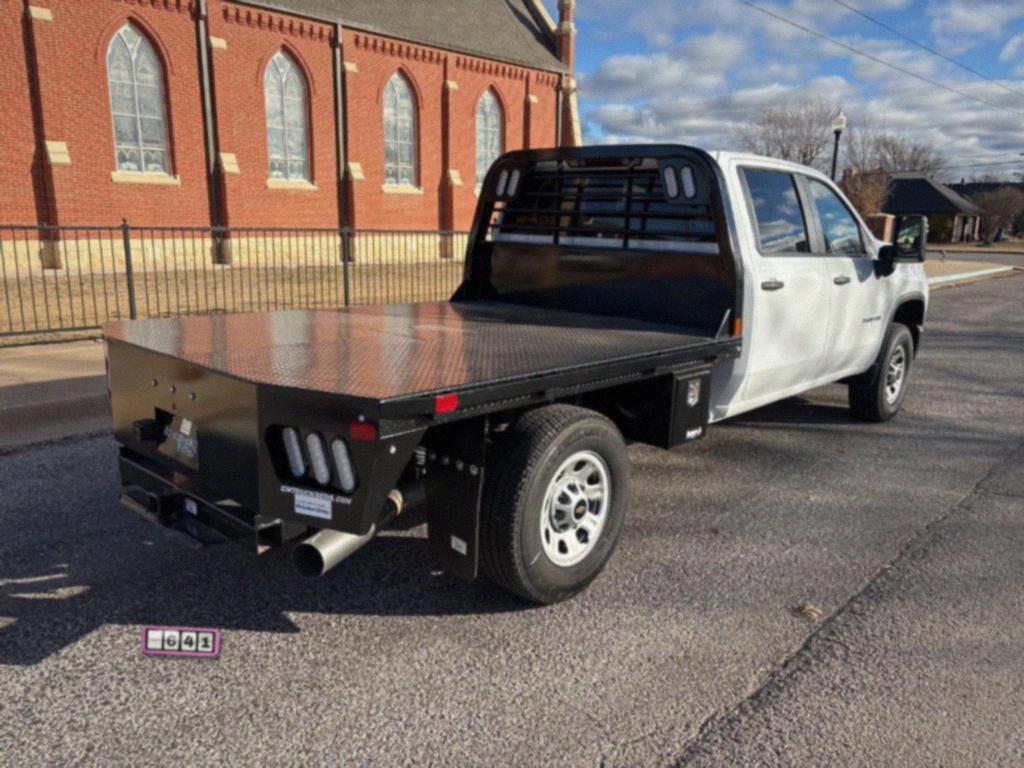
6:41
